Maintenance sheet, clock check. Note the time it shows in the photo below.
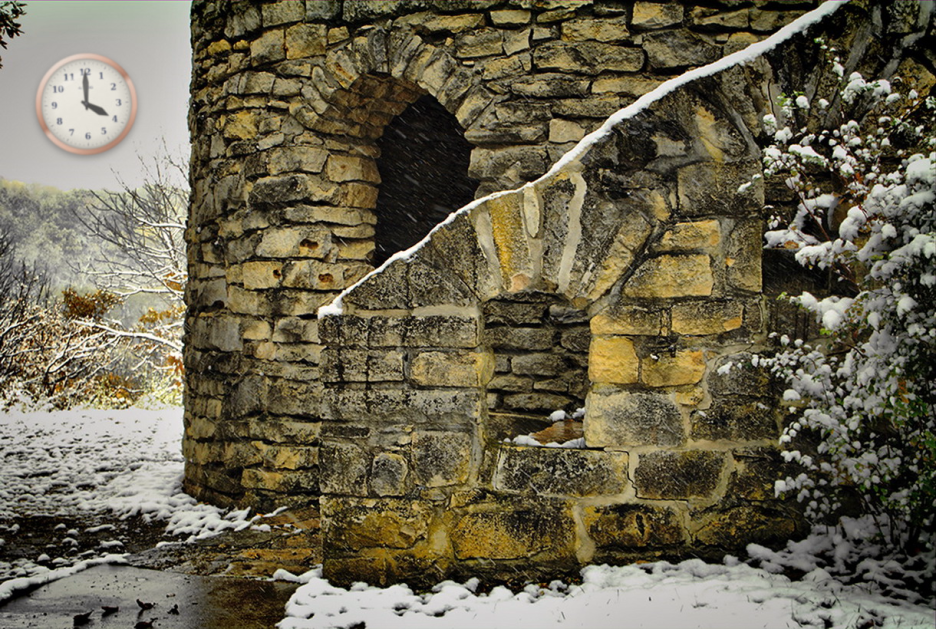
4:00
